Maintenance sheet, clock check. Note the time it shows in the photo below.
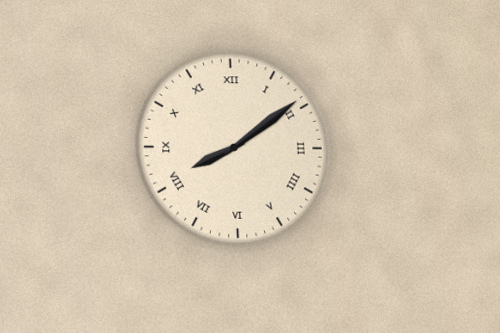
8:09
